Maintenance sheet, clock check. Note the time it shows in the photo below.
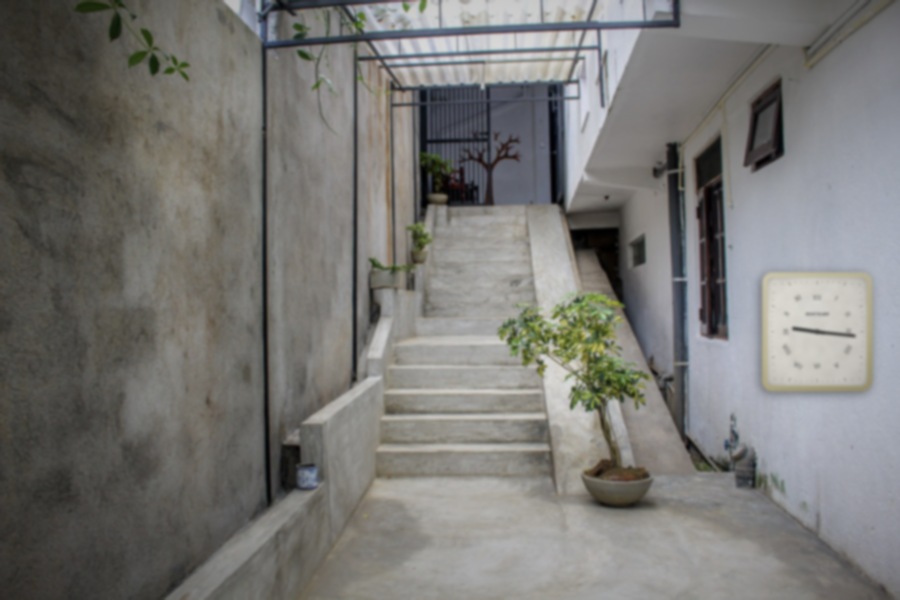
9:16
